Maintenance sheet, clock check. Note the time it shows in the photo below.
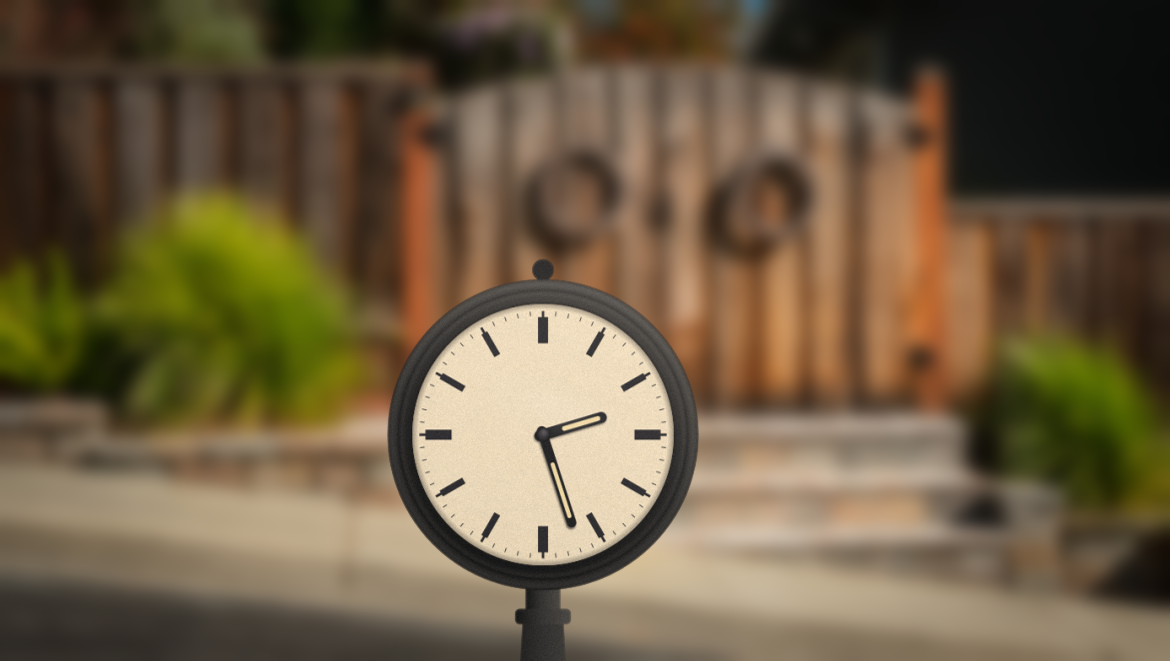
2:27
